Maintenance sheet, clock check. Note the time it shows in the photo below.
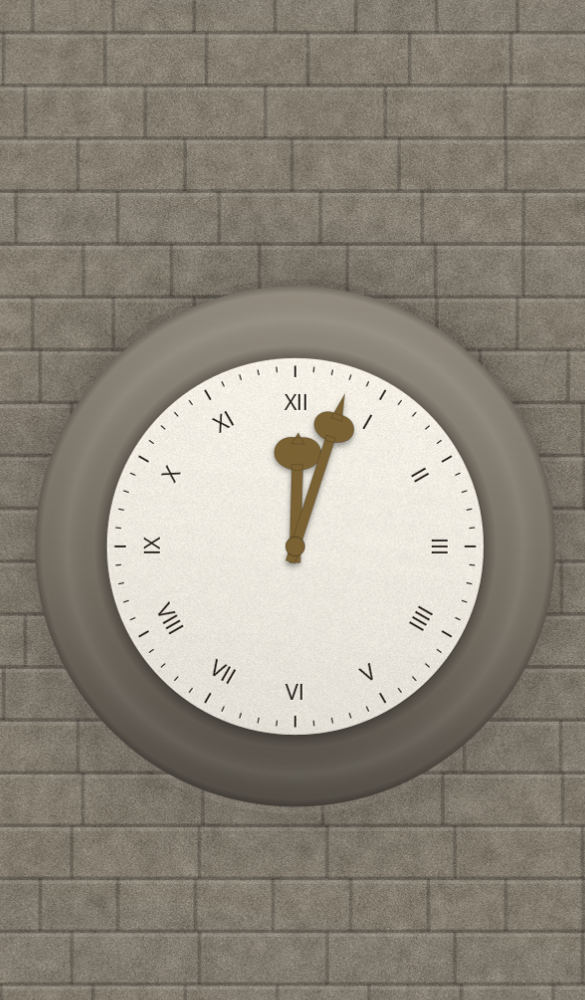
12:03
